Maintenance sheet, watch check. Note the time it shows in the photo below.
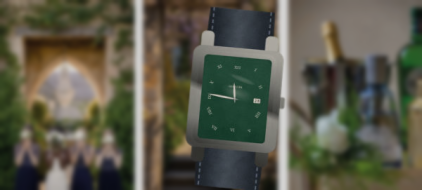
11:46
